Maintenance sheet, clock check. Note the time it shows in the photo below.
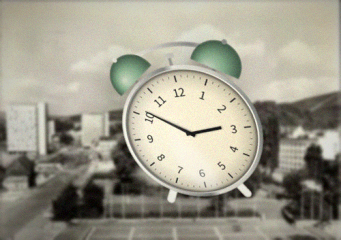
2:51
